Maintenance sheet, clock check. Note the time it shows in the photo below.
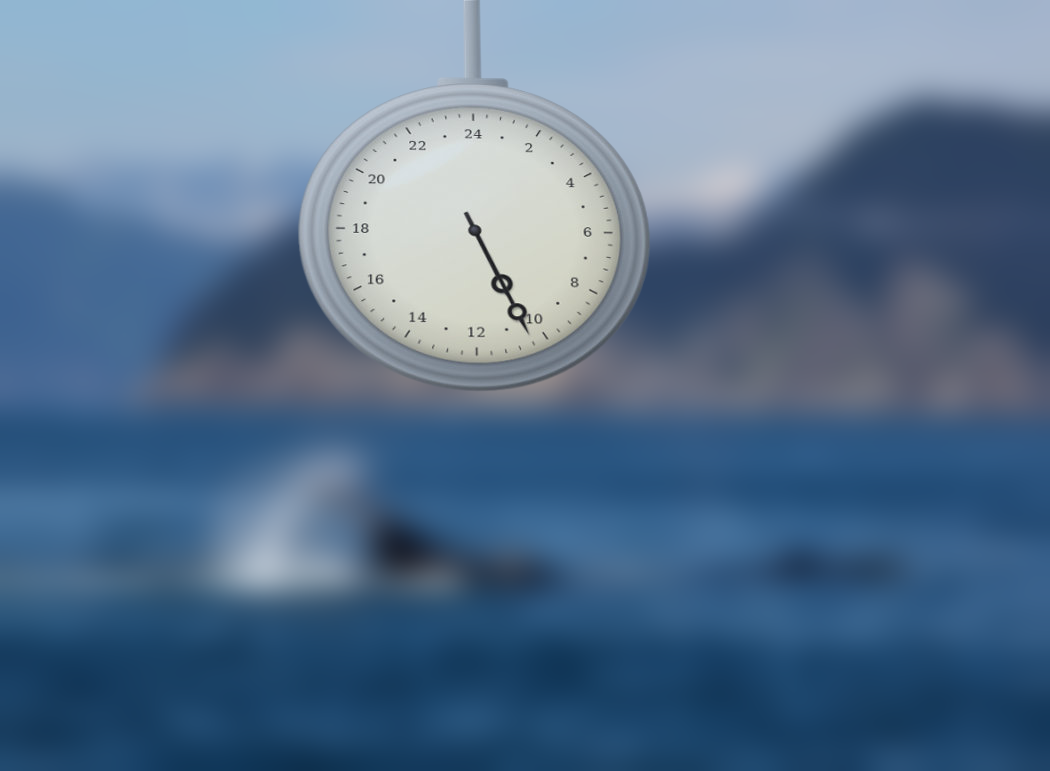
10:26
